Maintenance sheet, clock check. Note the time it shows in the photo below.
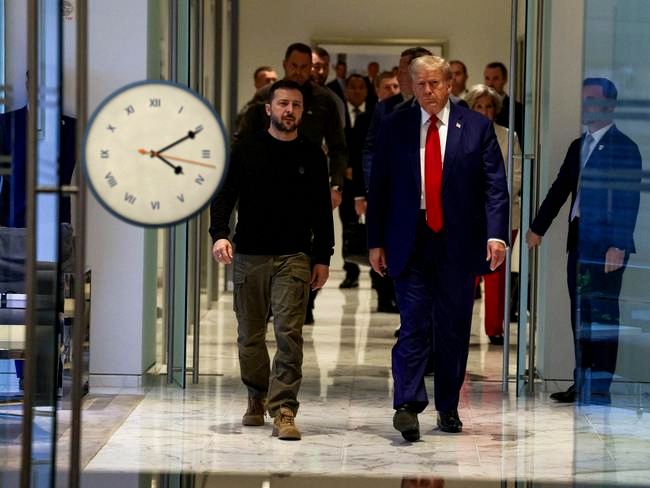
4:10:17
